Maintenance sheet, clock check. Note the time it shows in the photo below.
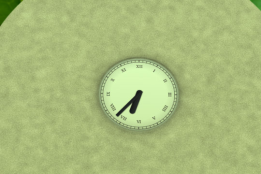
6:37
